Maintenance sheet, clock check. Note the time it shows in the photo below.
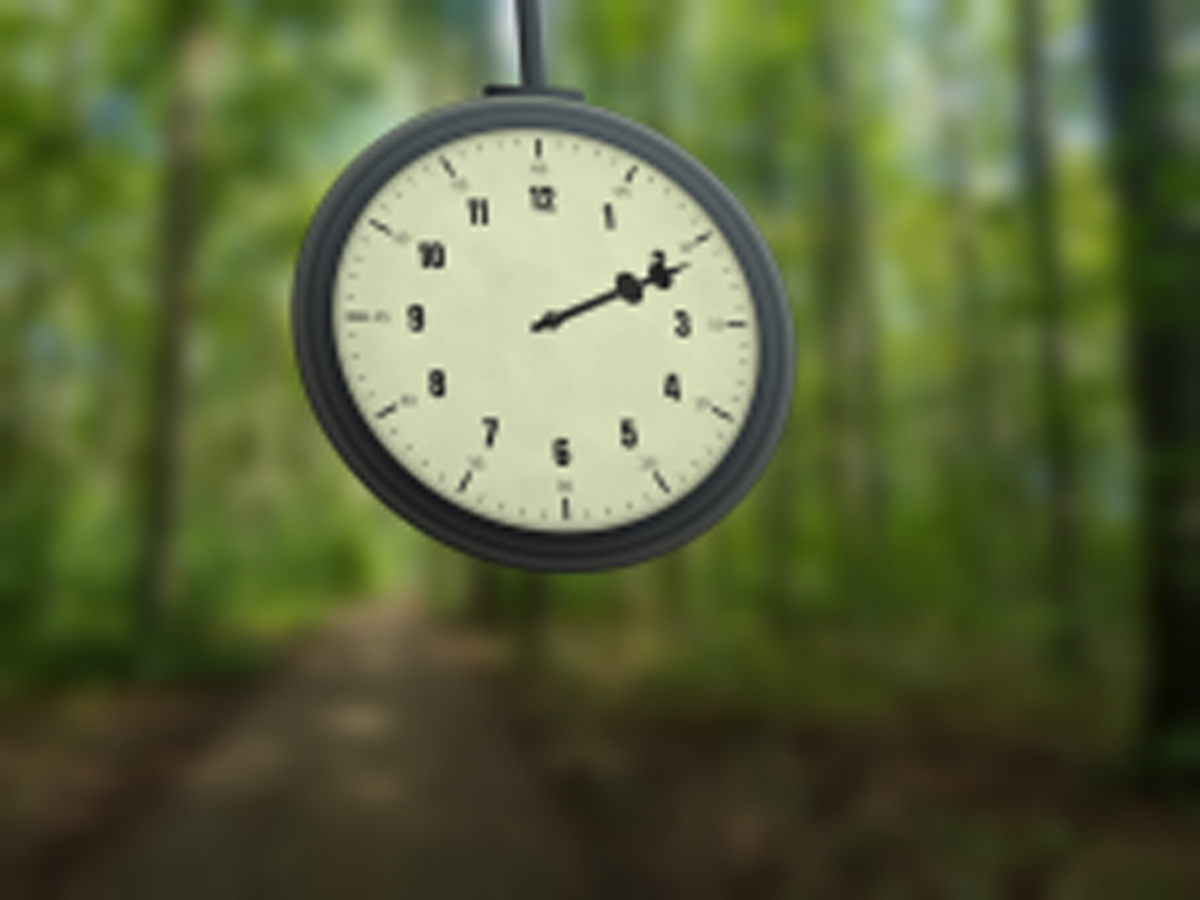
2:11
